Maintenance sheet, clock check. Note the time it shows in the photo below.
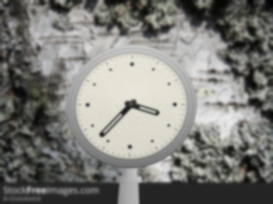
3:37
